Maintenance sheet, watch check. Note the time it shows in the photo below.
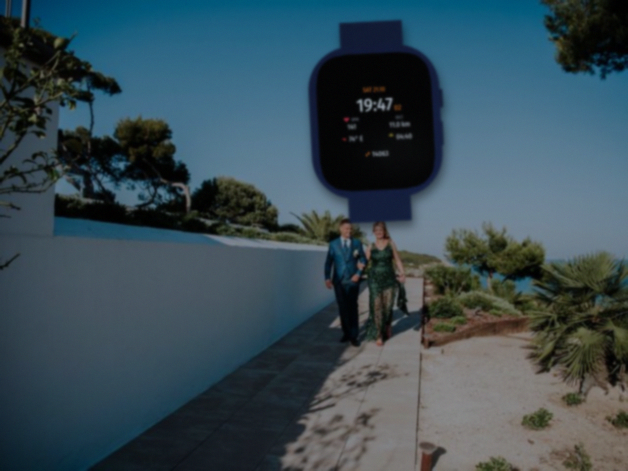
19:47
